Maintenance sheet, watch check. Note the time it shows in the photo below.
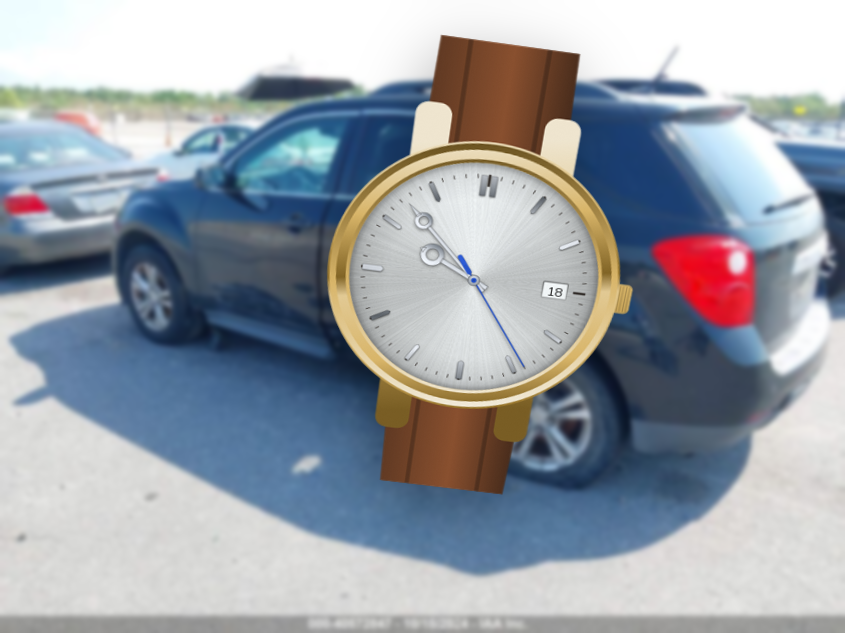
9:52:24
